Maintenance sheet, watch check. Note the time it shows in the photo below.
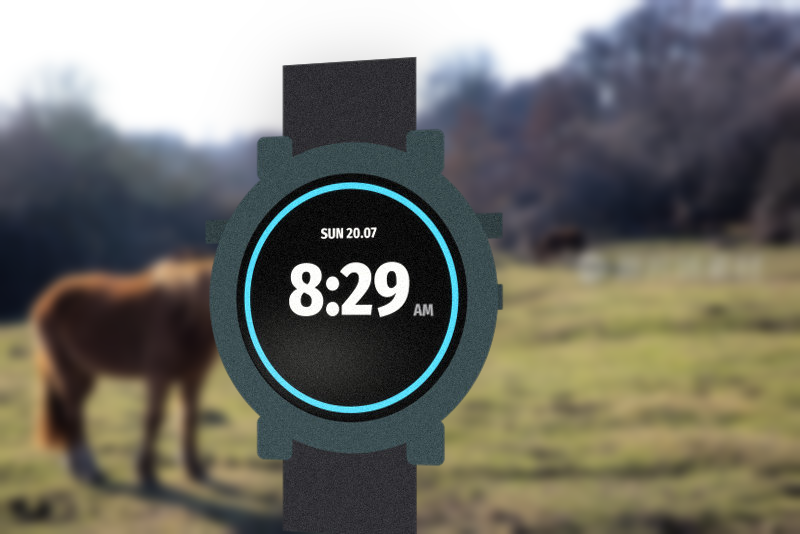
8:29
